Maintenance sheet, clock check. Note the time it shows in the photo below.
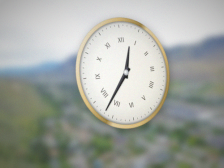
12:37
